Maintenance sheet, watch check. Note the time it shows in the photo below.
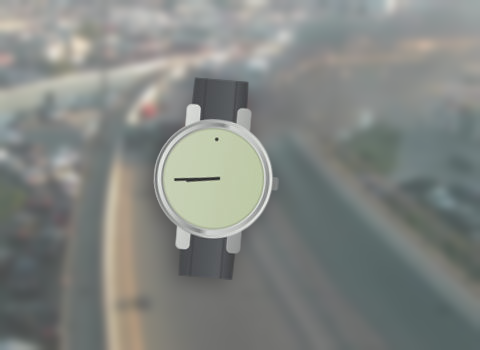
8:44
